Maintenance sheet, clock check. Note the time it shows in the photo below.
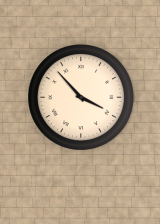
3:53
